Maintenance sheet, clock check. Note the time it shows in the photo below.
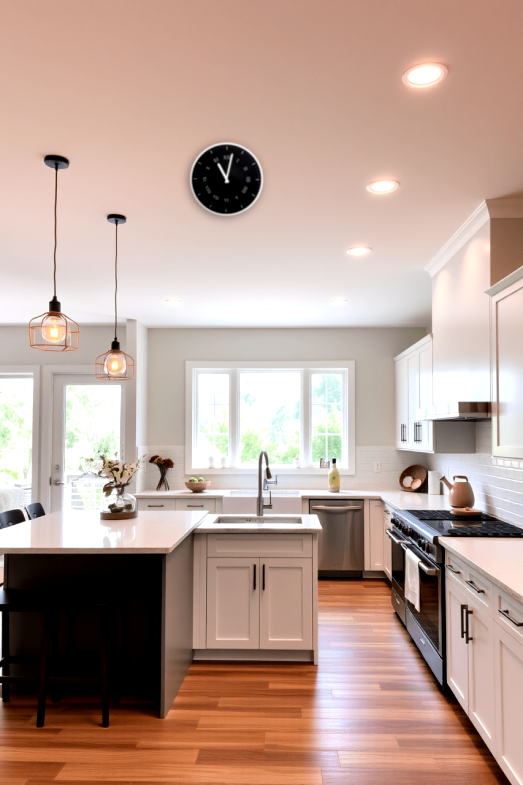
11:02
